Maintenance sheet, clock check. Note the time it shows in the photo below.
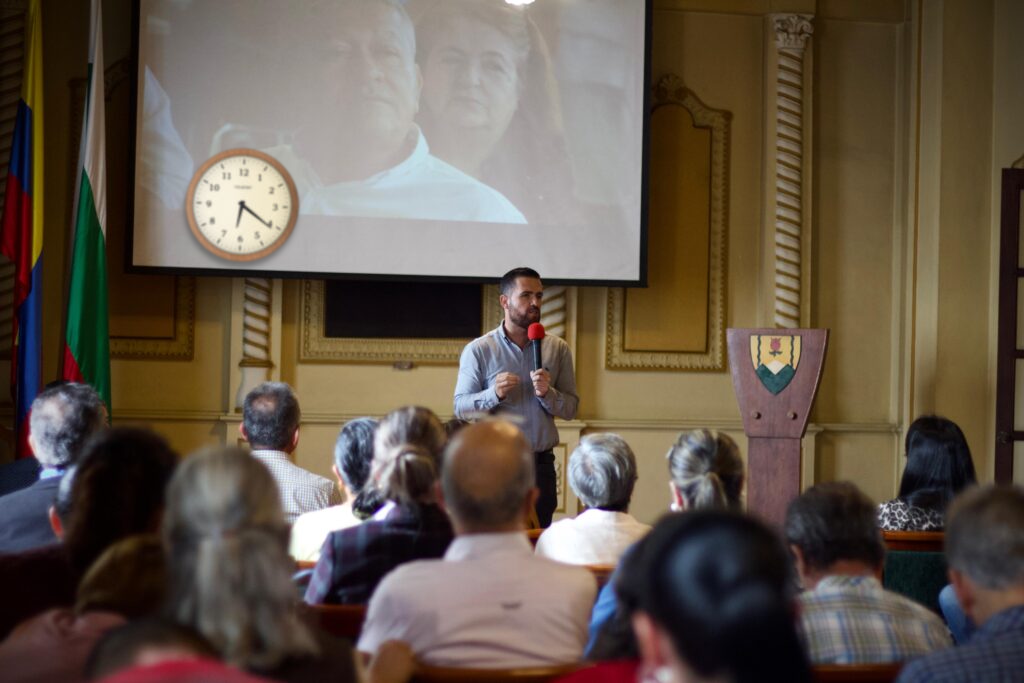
6:21
